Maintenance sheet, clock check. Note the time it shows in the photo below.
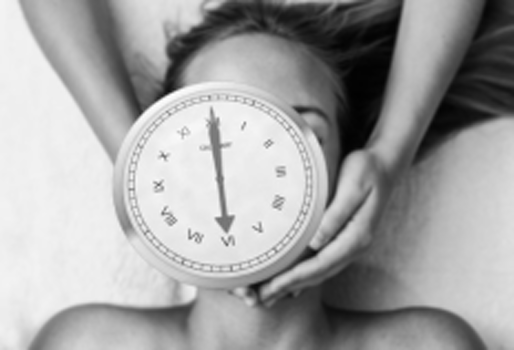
6:00
